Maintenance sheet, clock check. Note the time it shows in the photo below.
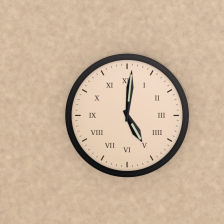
5:01
